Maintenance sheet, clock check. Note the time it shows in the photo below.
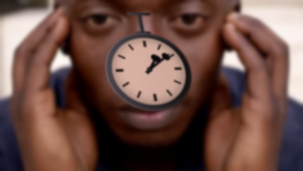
1:09
